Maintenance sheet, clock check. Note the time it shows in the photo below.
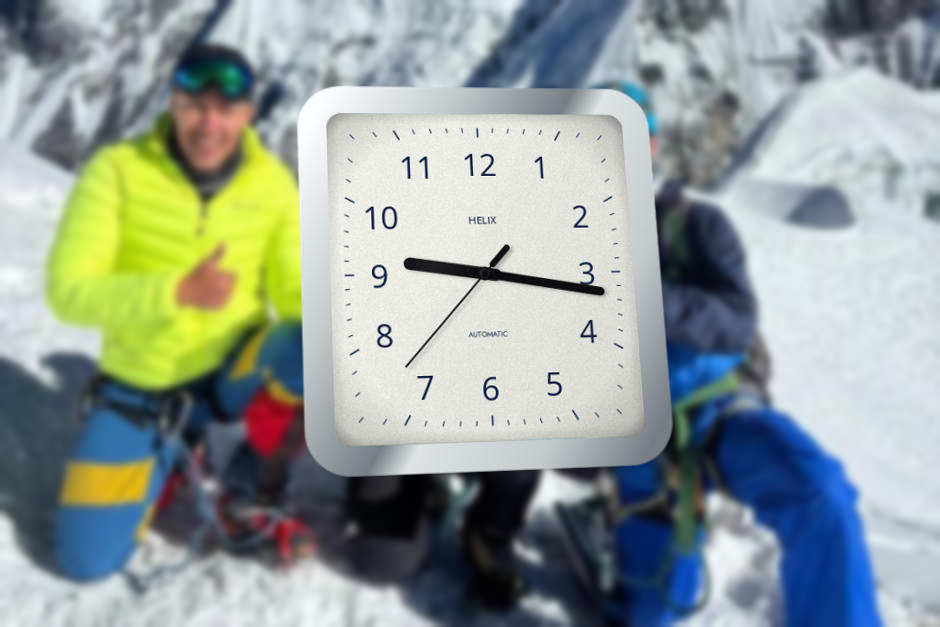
9:16:37
